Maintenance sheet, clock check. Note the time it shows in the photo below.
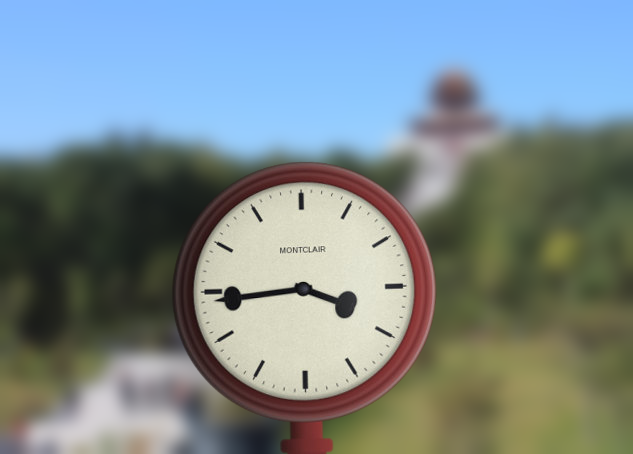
3:44
